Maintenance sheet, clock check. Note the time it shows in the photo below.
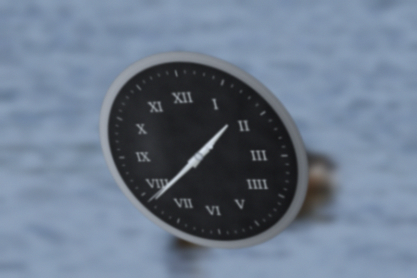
1:38:39
